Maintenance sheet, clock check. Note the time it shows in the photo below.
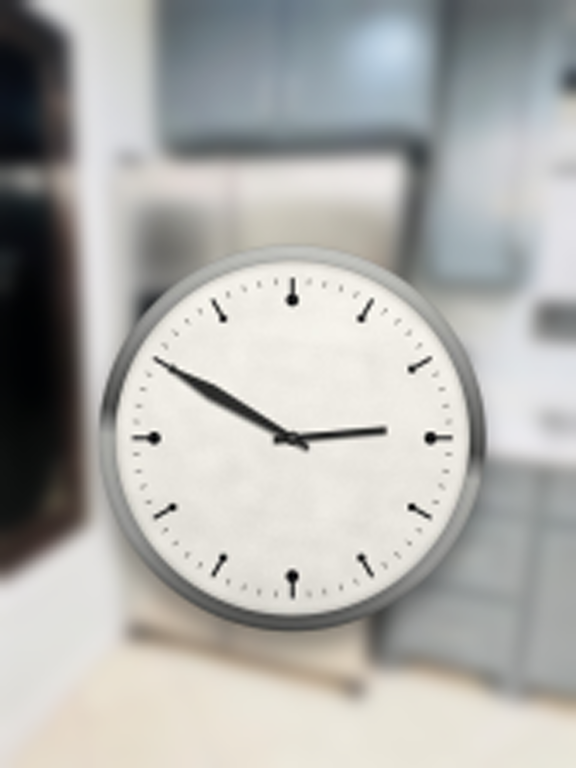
2:50
